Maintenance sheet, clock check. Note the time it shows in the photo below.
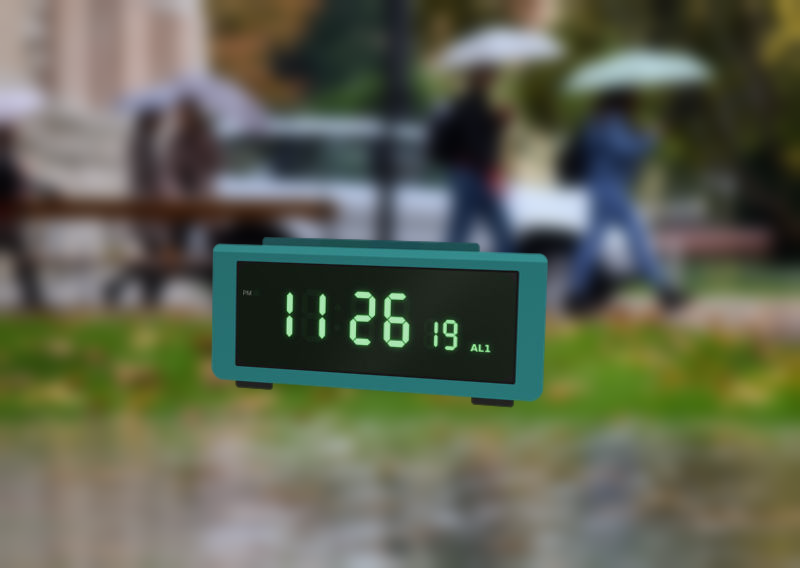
11:26:19
